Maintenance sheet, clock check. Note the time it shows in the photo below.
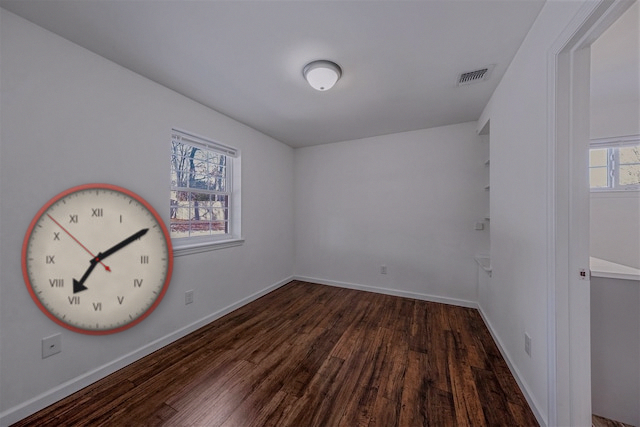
7:09:52
